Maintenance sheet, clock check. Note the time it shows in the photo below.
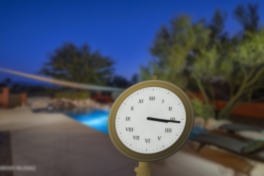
3:16
